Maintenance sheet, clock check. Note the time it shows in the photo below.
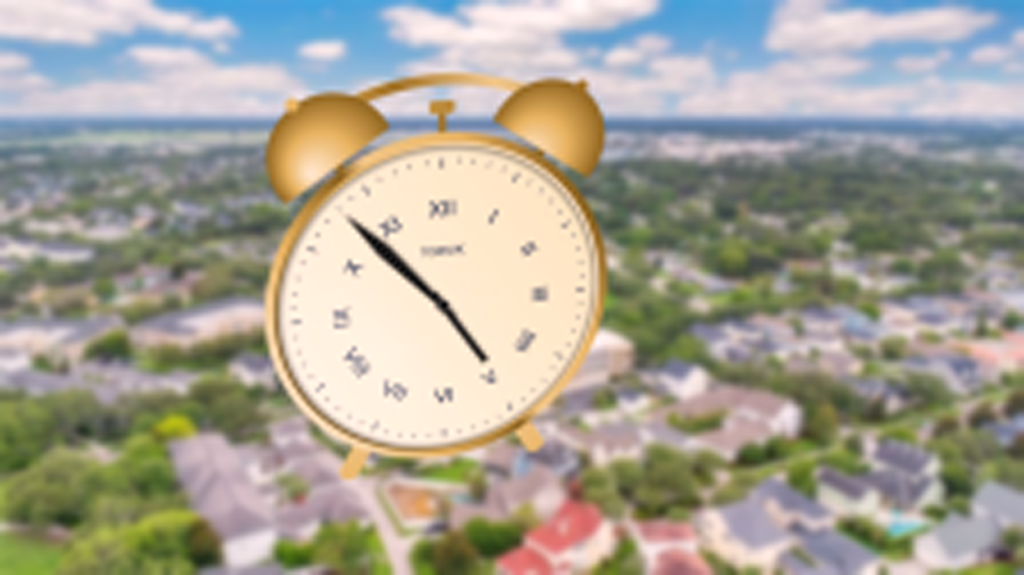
4:53
